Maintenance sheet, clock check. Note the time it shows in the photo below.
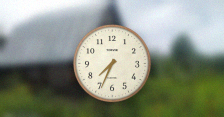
7:34
